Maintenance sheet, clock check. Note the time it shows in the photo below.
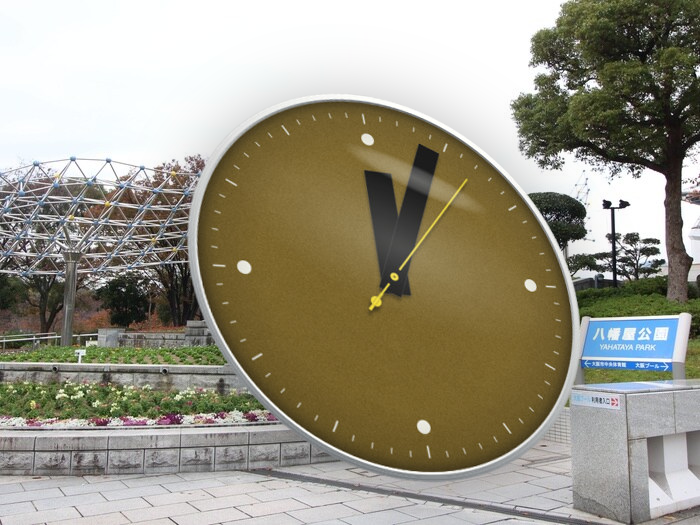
12:04:07
